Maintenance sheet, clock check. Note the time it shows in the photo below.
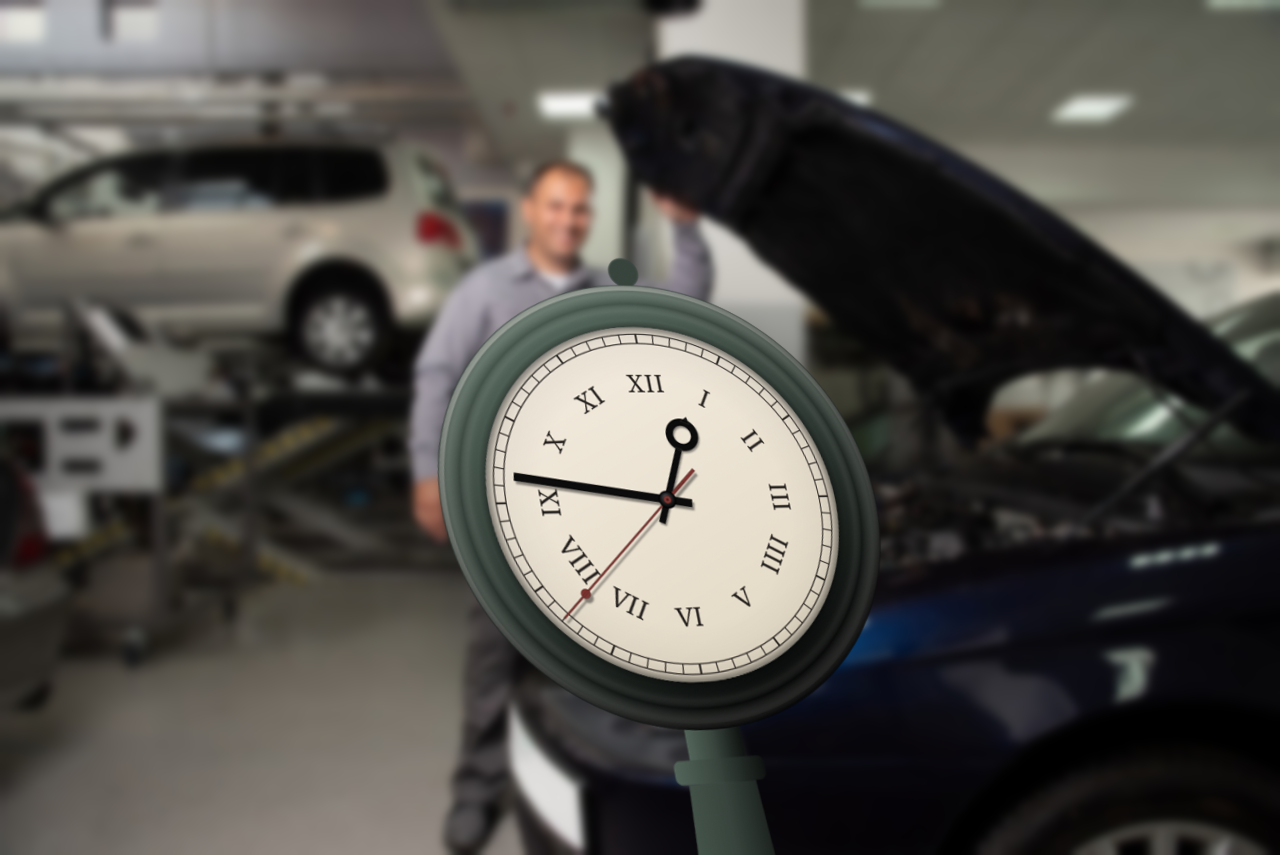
12:46:38
